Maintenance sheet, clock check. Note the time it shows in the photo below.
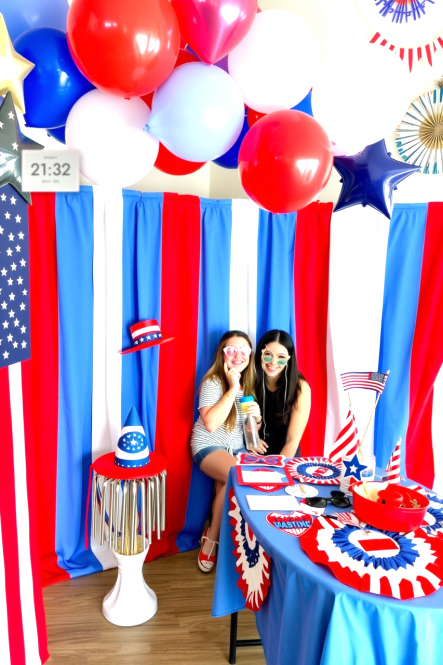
21:32
